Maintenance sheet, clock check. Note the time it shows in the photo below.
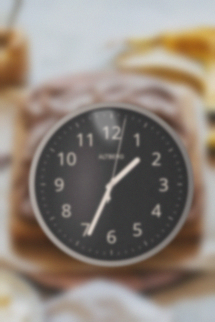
1:34:02
